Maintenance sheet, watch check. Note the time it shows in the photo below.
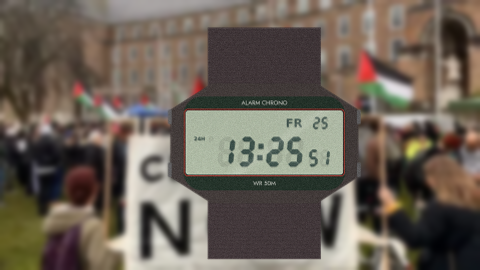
13:25:51
